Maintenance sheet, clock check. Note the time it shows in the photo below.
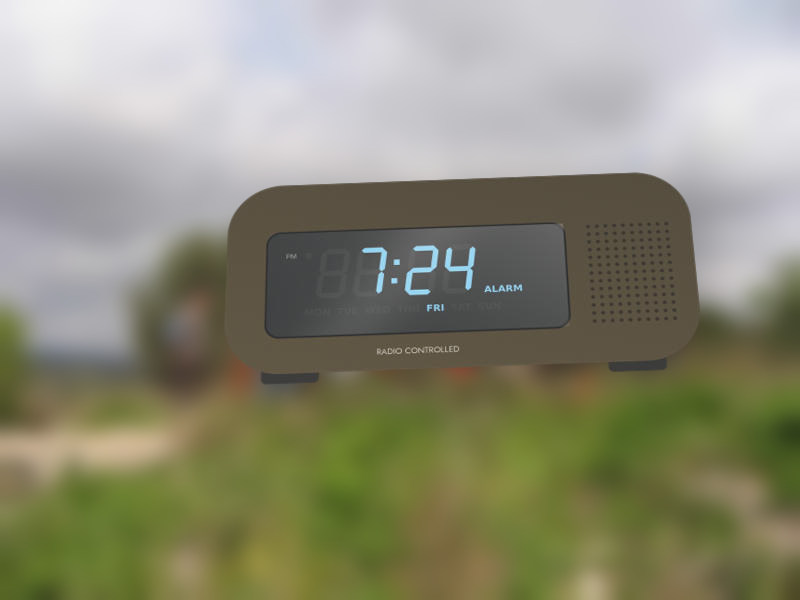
7:24
